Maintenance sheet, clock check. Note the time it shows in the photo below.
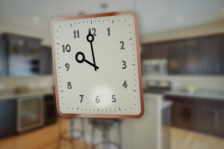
9:59
